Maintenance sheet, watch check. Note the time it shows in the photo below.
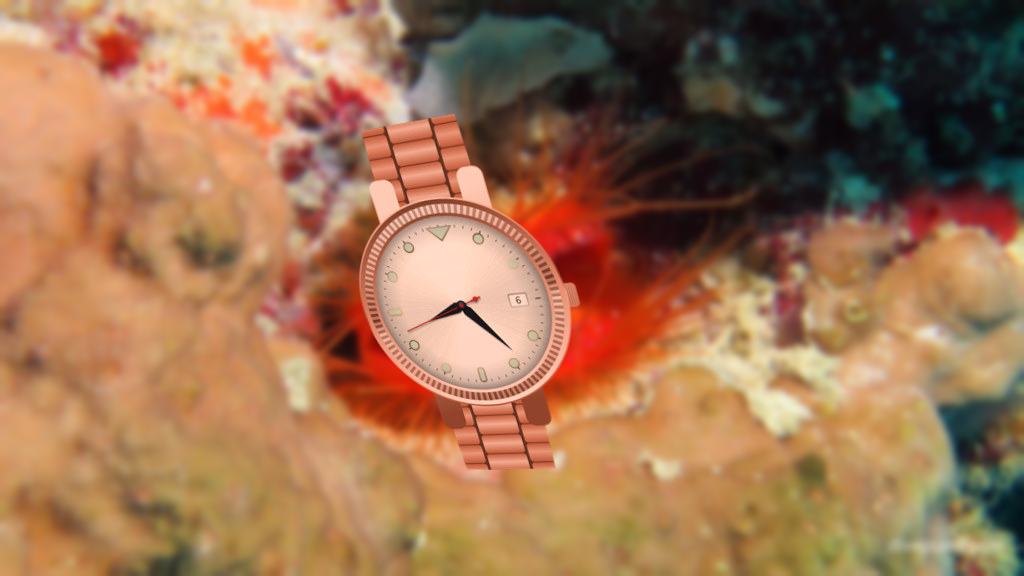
8:23:42
